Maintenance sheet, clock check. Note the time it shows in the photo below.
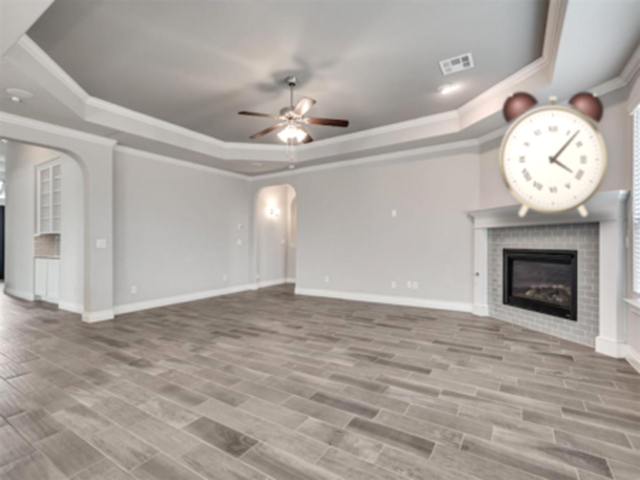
4:07
